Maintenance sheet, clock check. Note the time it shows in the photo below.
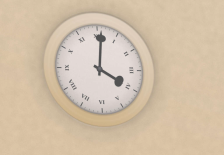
4:01
